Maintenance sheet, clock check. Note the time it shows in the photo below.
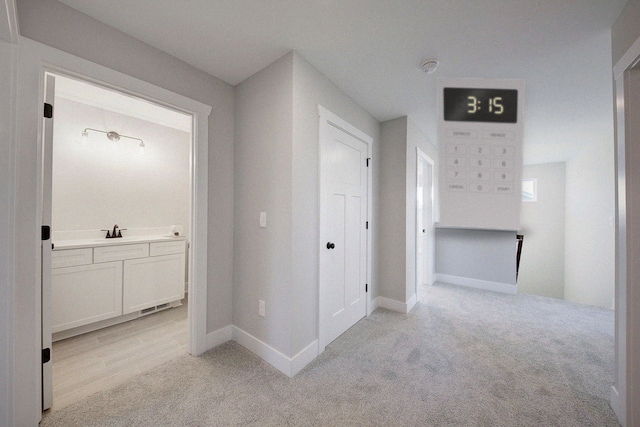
3:15
